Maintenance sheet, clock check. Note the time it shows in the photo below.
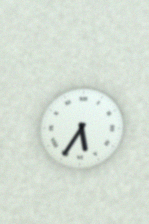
5:35
